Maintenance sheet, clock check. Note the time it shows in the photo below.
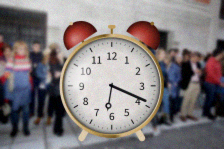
6:19
